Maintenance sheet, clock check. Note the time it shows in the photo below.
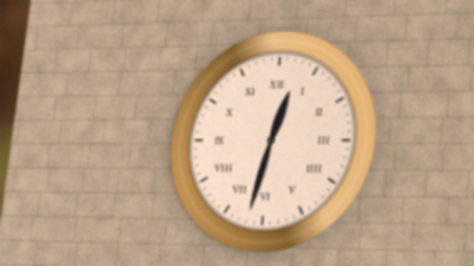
12:32
